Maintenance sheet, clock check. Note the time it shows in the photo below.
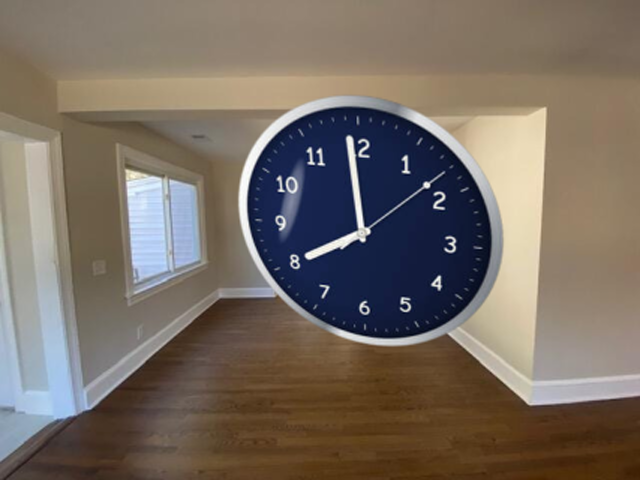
7:59:08
